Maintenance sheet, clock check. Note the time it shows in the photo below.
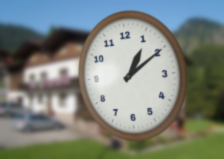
1:10
